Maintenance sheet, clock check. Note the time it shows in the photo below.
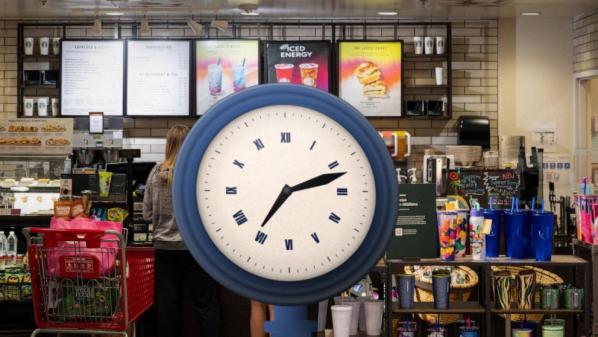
7:12
